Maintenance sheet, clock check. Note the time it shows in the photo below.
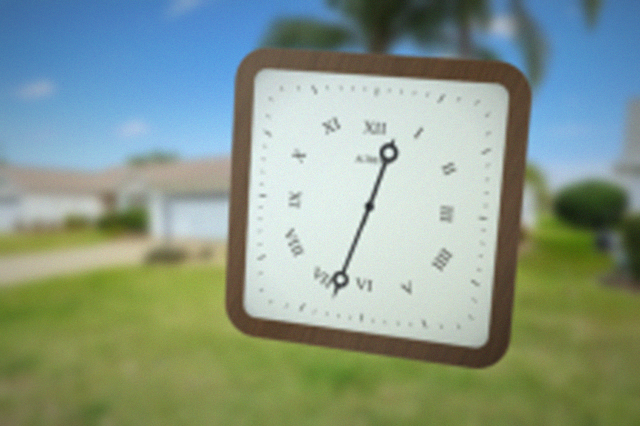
12:33
